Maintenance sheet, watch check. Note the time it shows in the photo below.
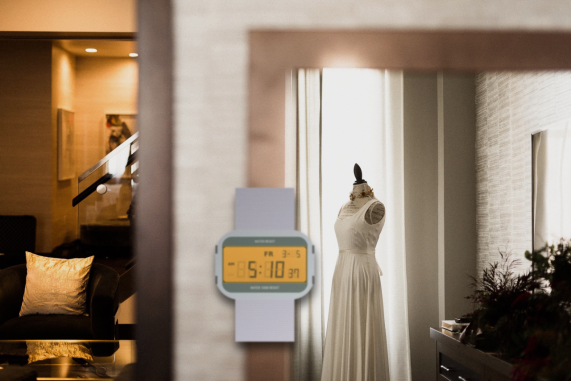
5:10
